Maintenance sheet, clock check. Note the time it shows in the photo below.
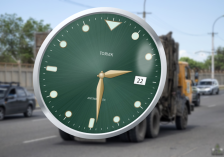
2:29
